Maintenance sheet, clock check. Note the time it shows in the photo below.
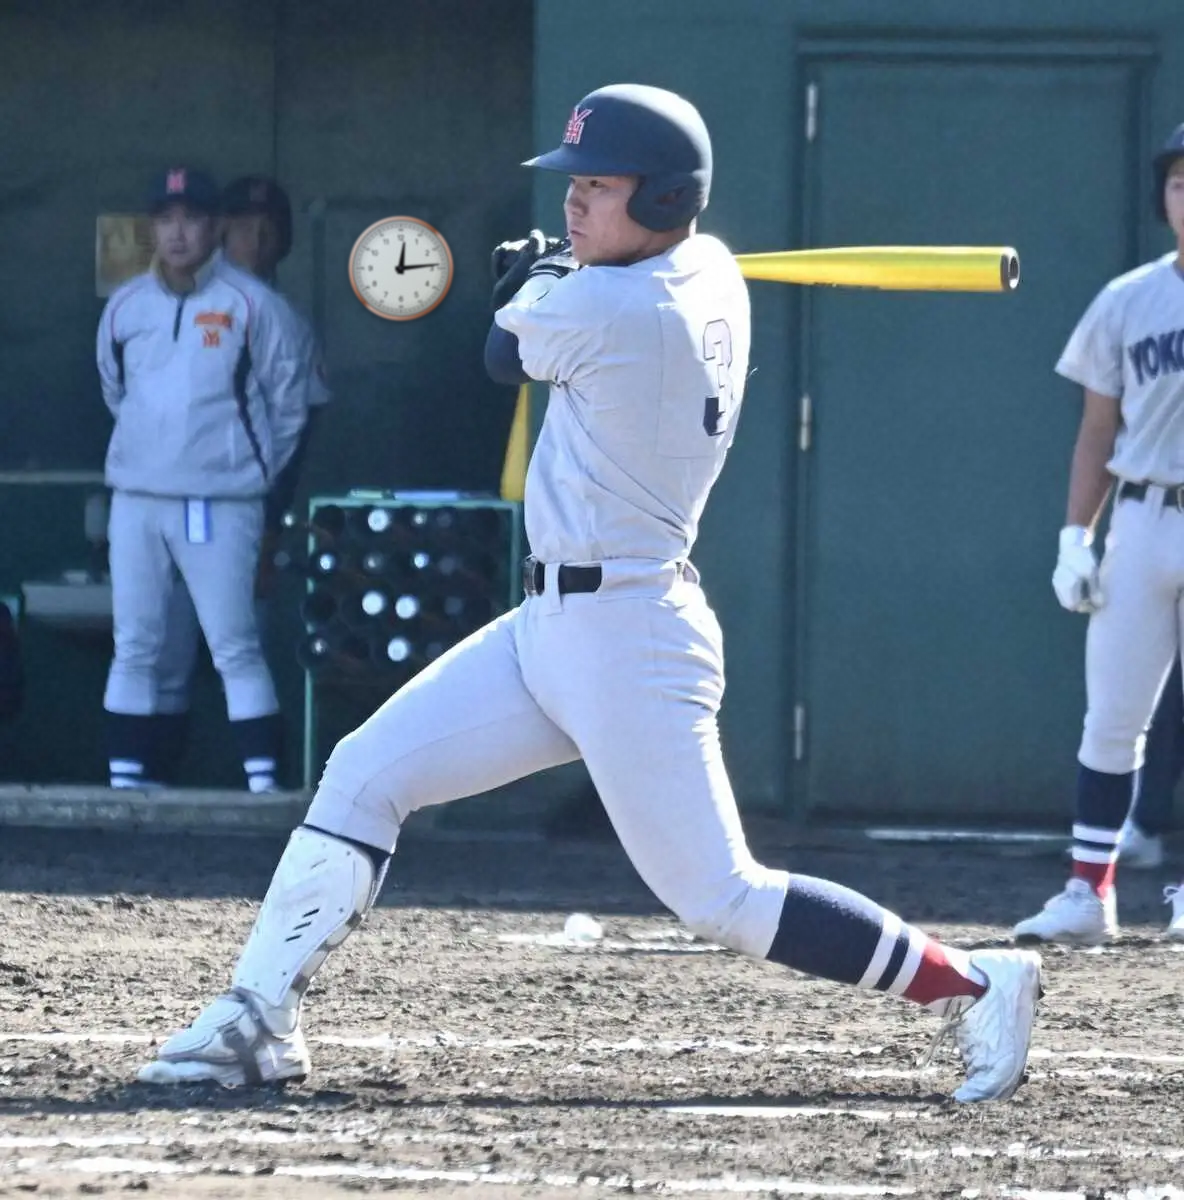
12:14
